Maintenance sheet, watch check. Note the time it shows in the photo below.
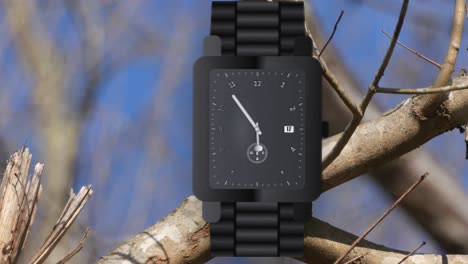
5:54
